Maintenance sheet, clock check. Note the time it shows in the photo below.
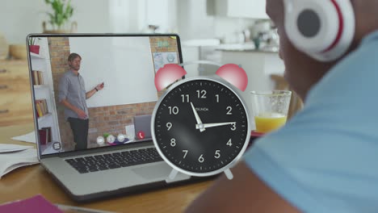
11:14
